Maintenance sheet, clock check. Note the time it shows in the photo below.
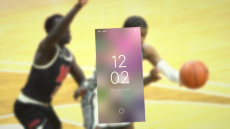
12:02
